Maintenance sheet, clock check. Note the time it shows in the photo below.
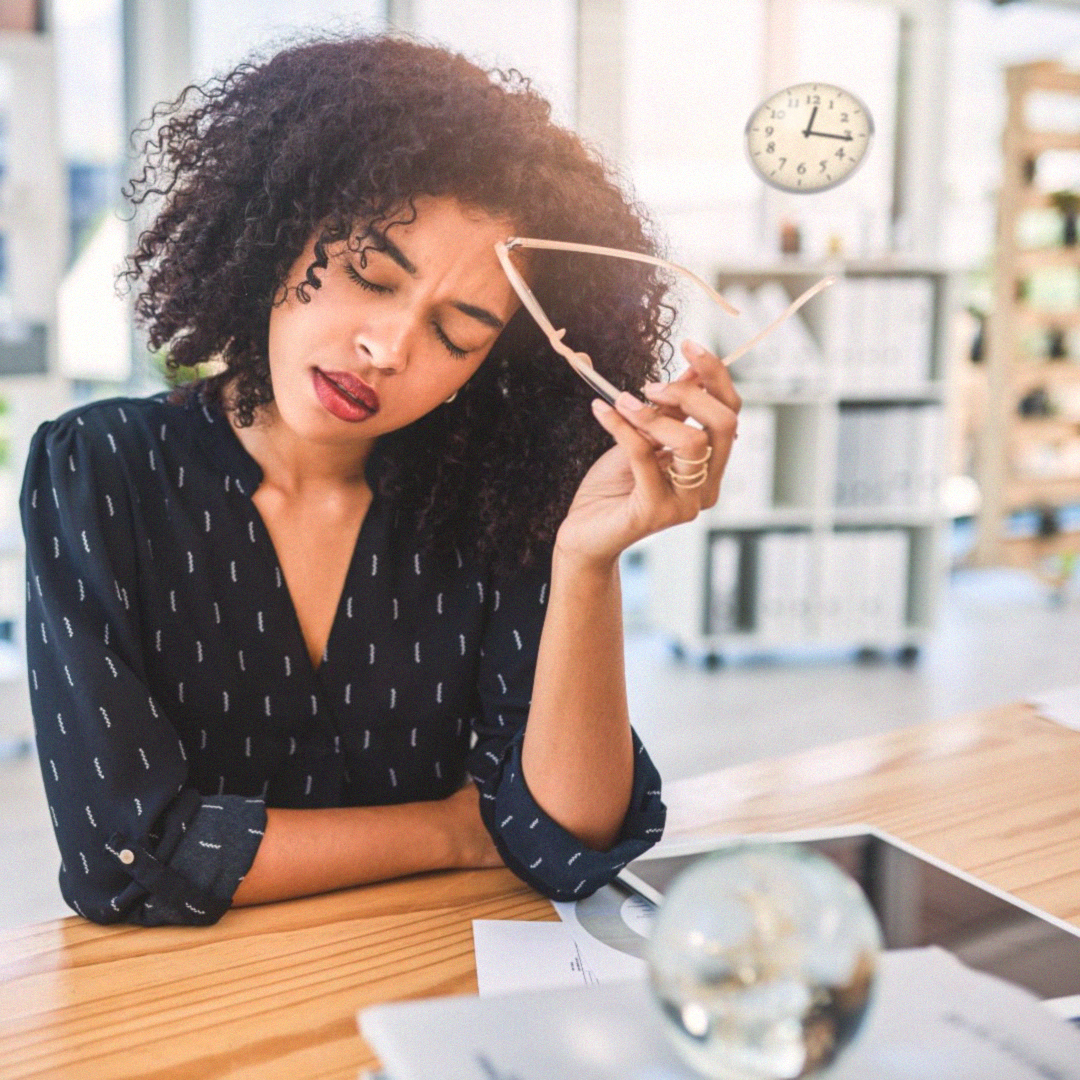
12:16
